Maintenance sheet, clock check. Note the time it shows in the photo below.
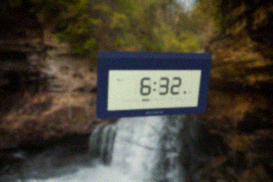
6:32
